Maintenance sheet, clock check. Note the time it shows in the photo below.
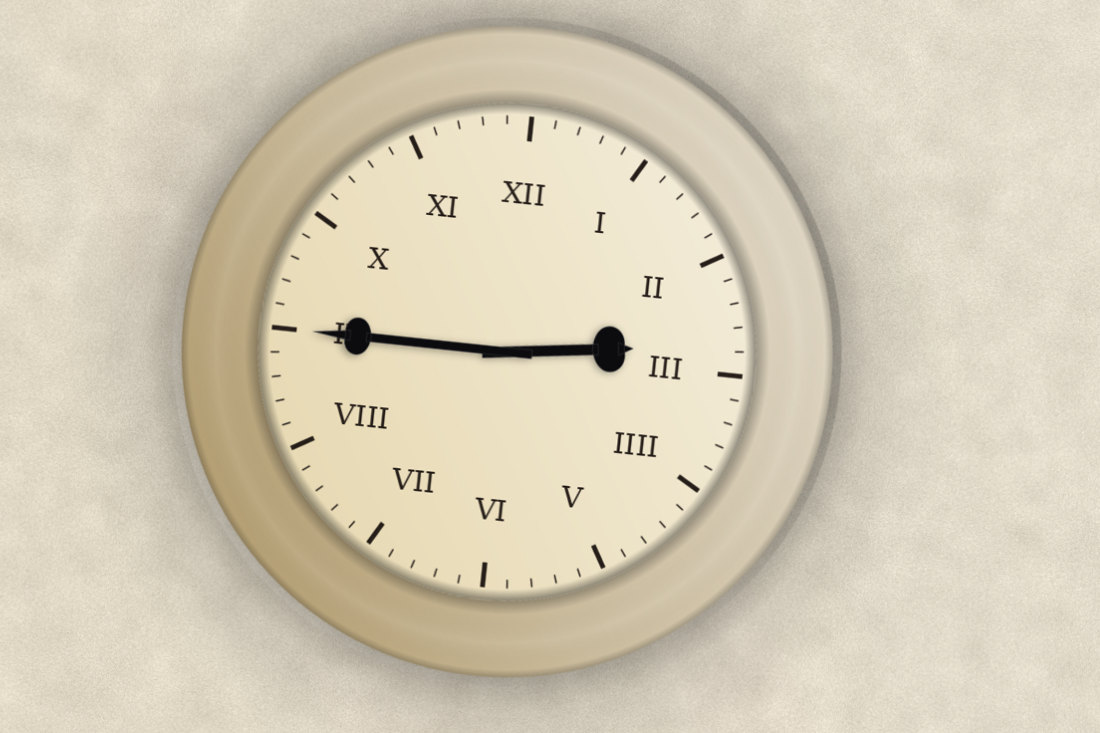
2:45
